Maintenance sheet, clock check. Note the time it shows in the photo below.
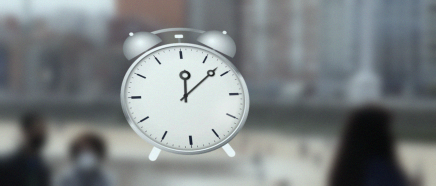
12:08
